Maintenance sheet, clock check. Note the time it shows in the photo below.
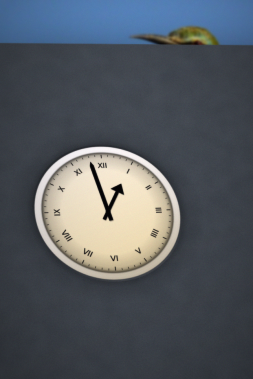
12:58
